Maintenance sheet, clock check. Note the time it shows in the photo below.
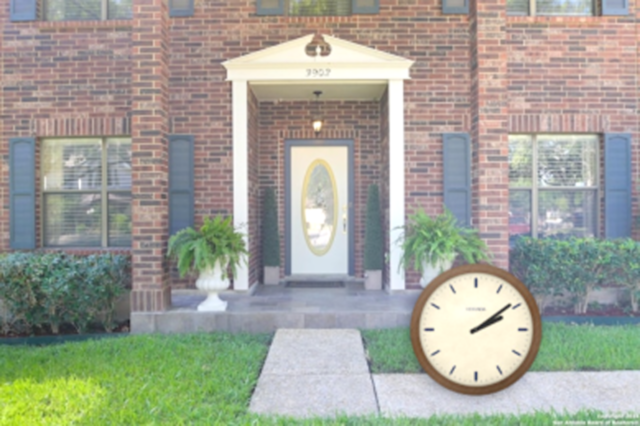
2:09
